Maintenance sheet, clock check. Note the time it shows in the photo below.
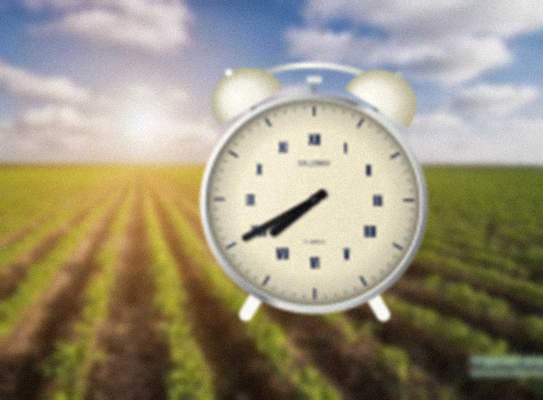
7:40
